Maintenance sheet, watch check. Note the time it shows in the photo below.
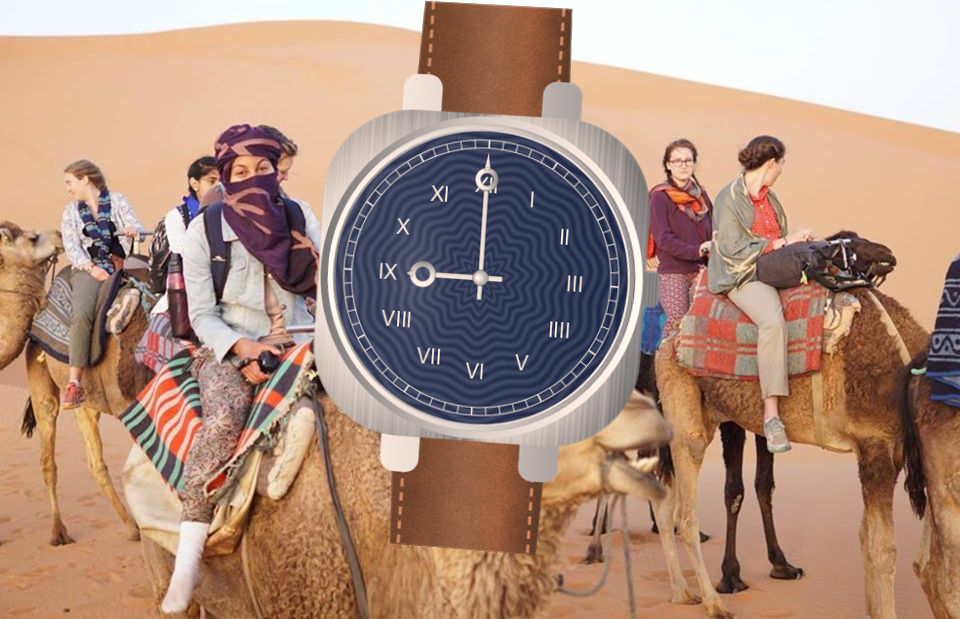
9:00
